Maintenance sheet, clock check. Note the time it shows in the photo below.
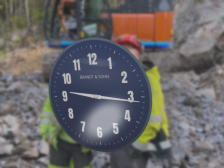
9:16
